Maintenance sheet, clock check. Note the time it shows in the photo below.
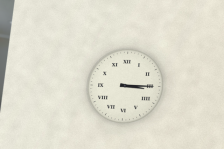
3:15
